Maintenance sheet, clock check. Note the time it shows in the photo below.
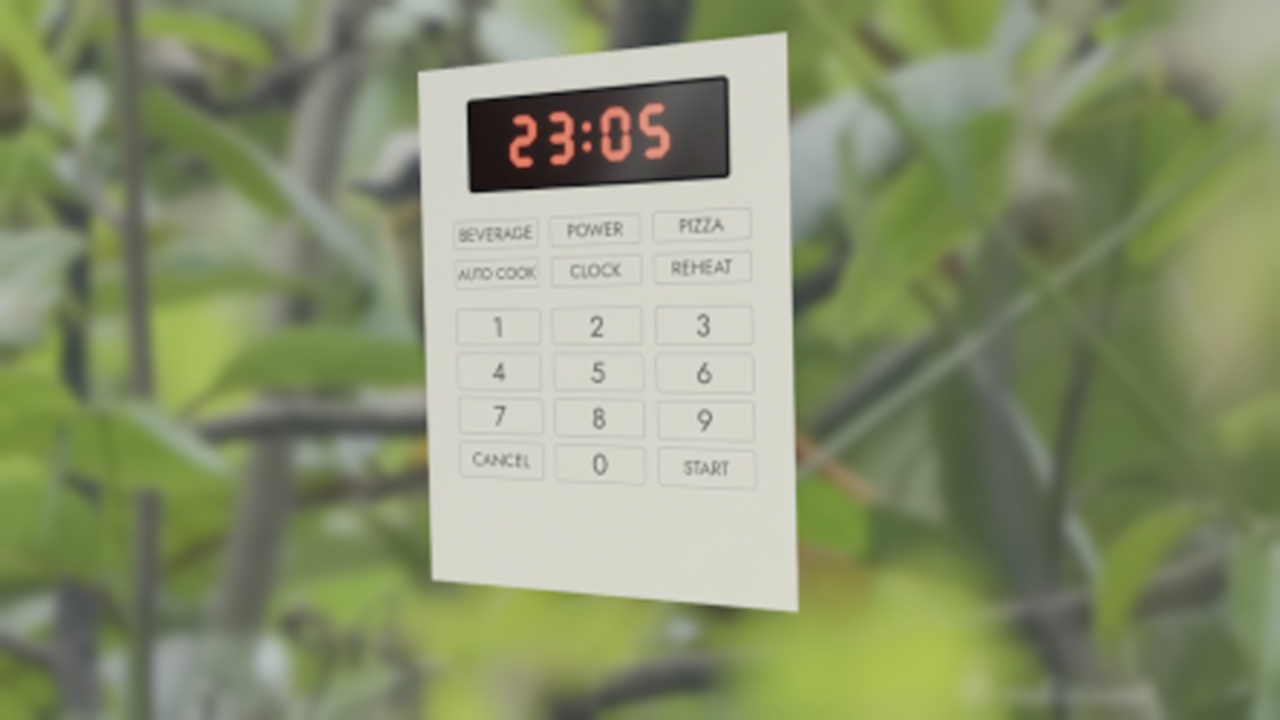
23:05
